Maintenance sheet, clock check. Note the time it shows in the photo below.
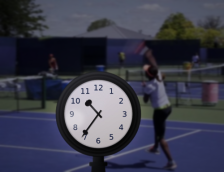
10:36
